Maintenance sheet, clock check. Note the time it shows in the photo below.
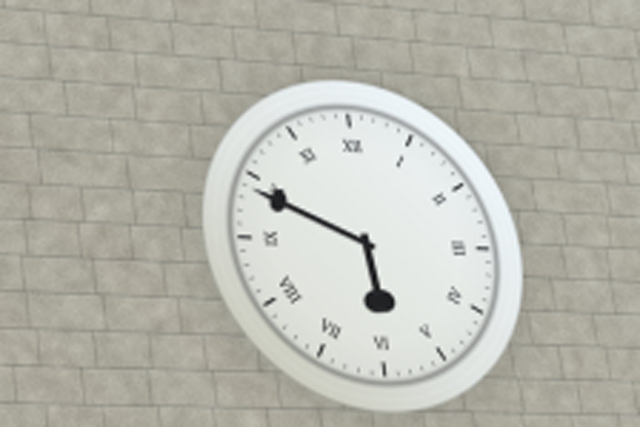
5:49
